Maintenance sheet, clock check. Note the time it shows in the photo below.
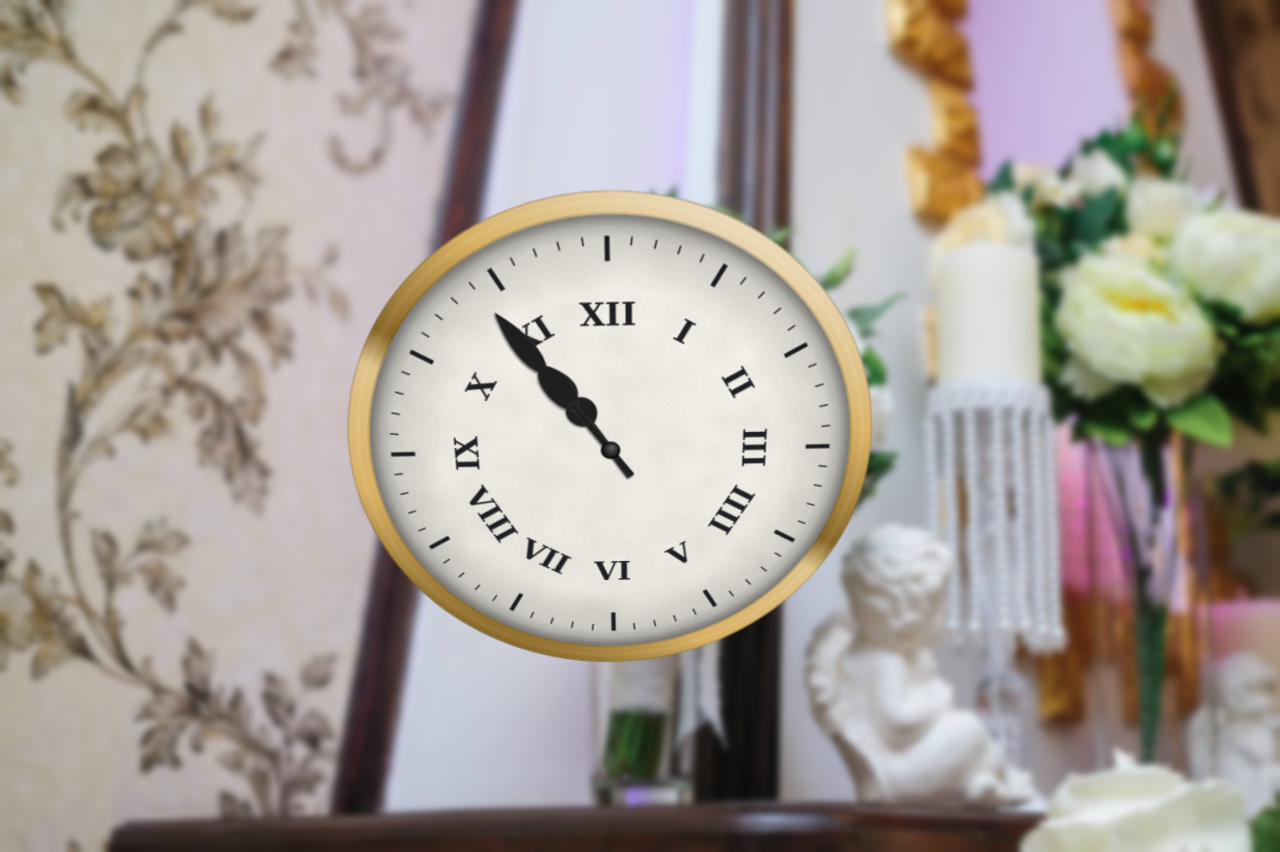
10:54
